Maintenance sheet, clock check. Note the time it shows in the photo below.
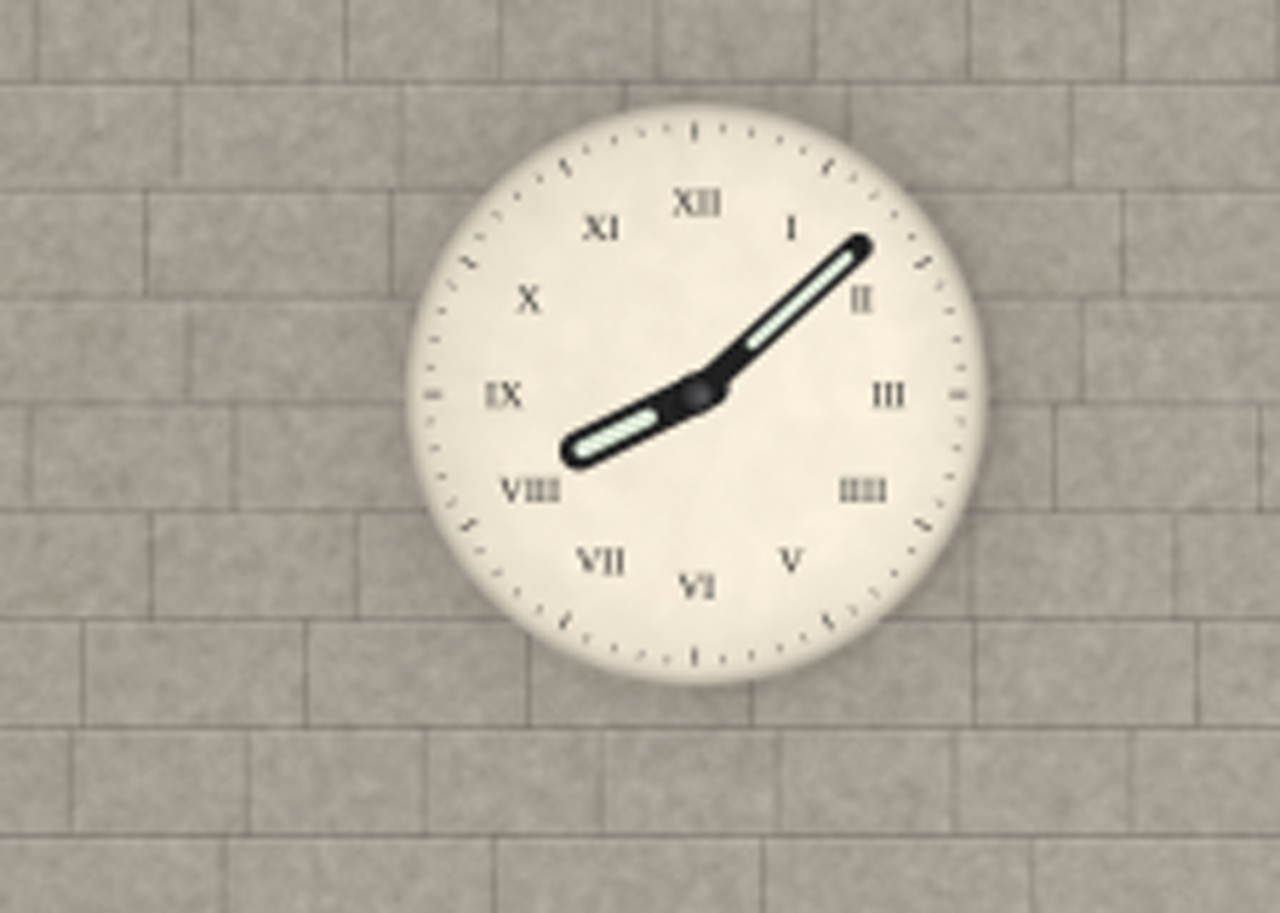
8:08
